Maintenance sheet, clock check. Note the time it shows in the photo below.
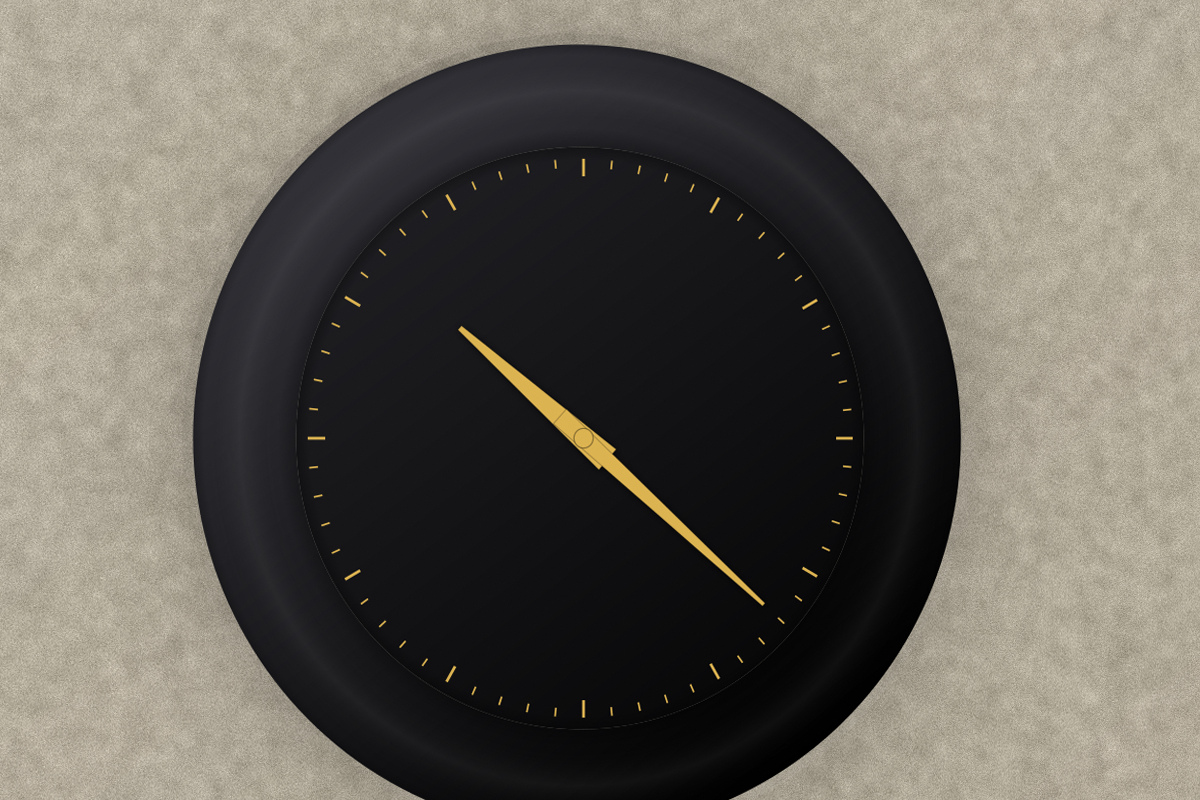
10:22
